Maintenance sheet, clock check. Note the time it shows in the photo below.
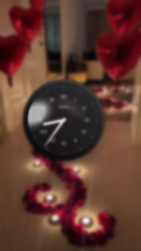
8:36
